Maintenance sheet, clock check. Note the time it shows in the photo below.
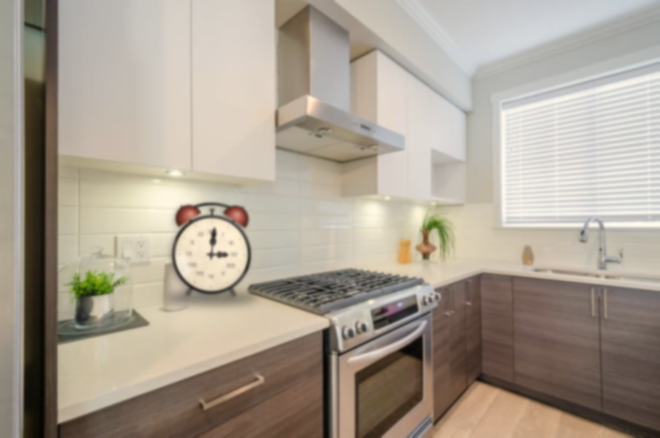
3:01
